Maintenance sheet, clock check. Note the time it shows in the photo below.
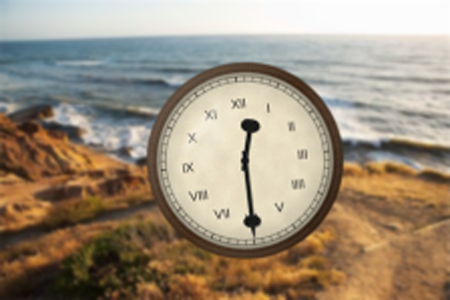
12:30
